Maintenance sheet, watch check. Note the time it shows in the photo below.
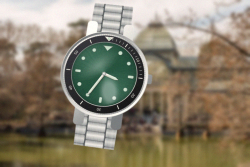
3:35
